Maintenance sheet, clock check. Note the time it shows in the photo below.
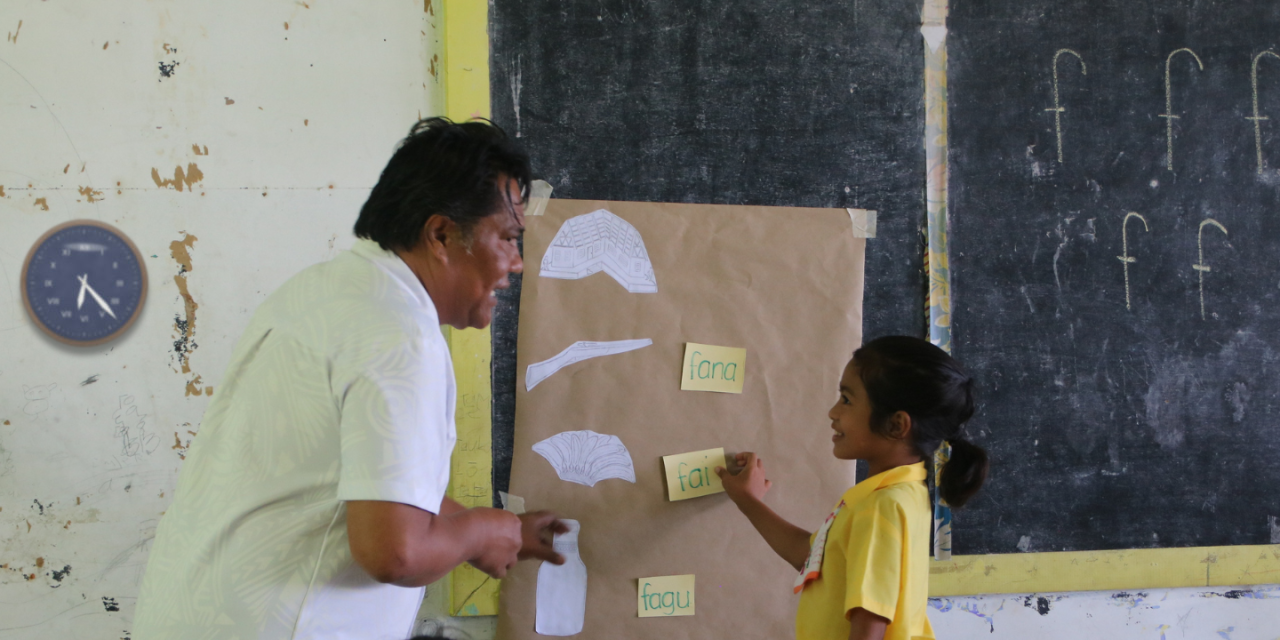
6:23
